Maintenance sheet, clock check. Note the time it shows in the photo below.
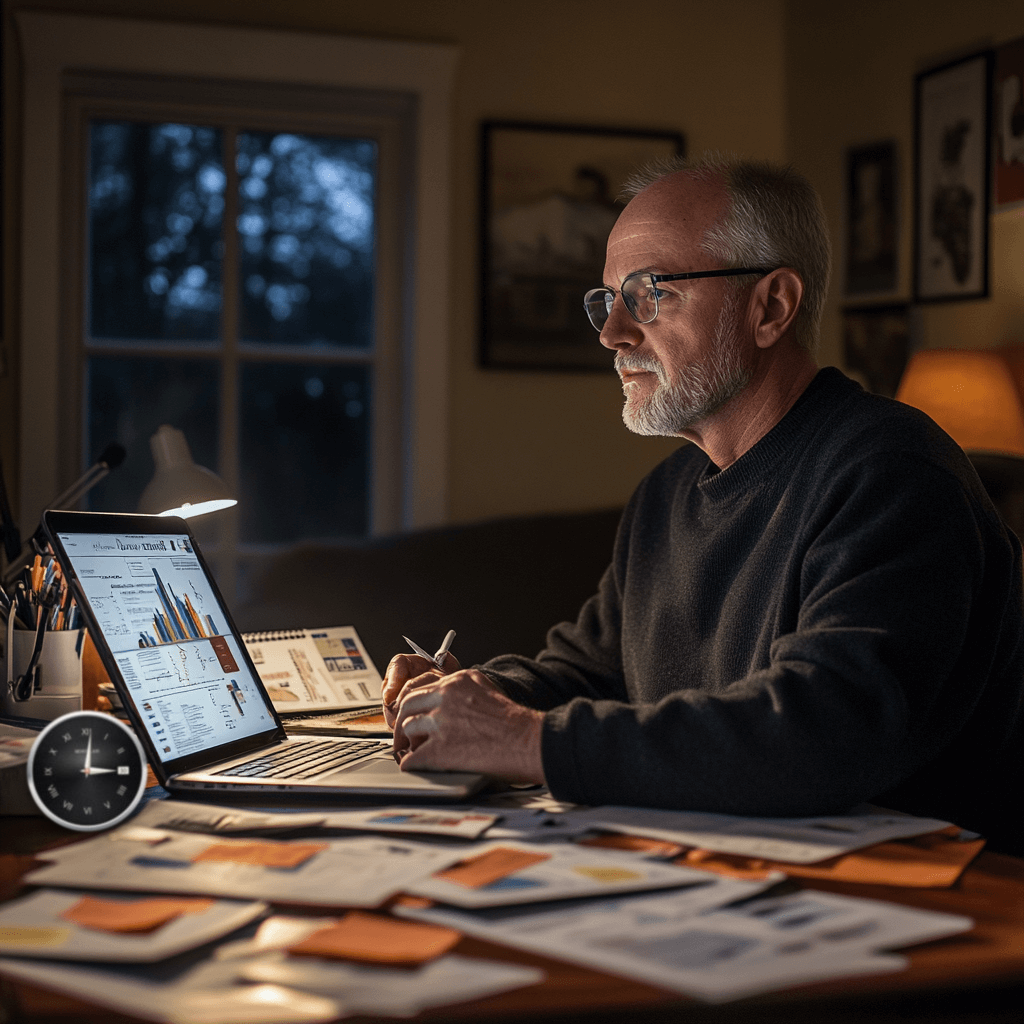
3:01
